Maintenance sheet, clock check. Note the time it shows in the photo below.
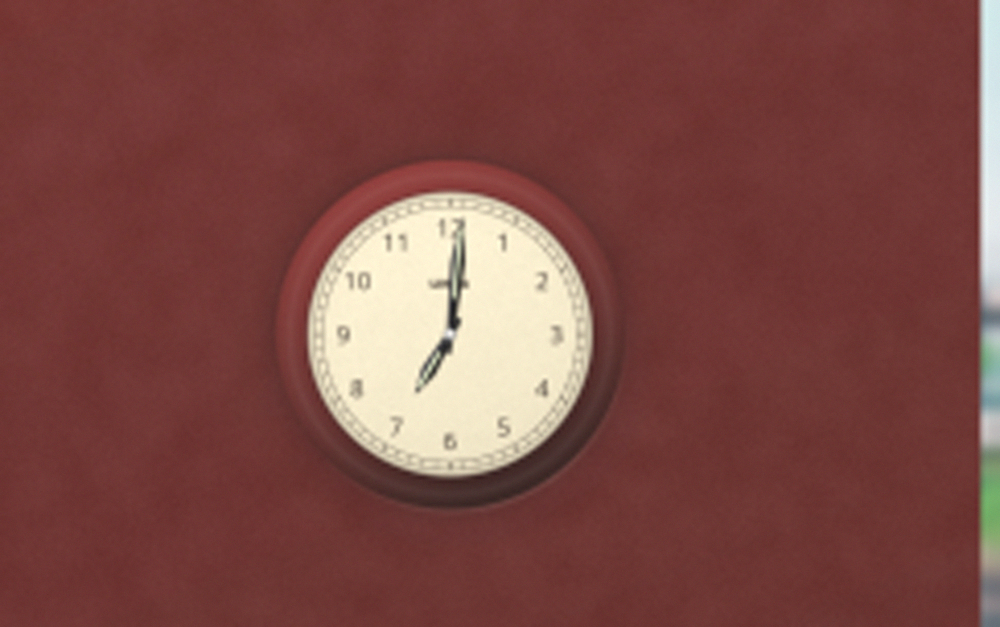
7:01
